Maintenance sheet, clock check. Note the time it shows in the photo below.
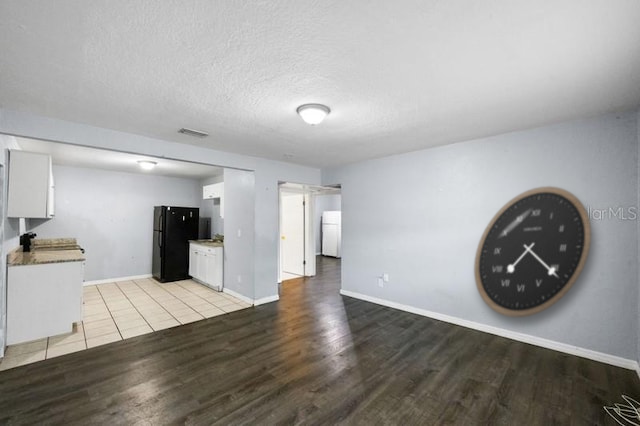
7:21
